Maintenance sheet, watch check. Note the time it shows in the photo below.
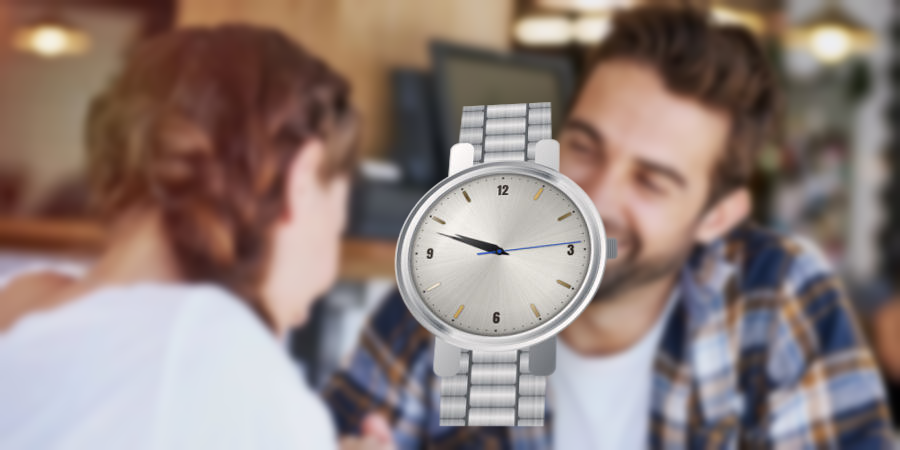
9:48:14
